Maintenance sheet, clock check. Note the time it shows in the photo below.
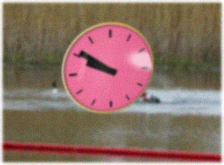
9:51
